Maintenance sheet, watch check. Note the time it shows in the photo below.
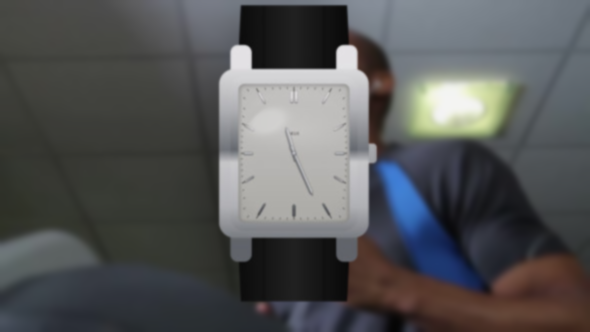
11:26
